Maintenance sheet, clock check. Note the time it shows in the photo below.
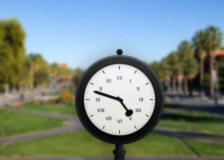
4:48
